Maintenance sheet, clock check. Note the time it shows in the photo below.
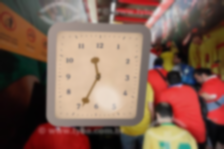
11:34
